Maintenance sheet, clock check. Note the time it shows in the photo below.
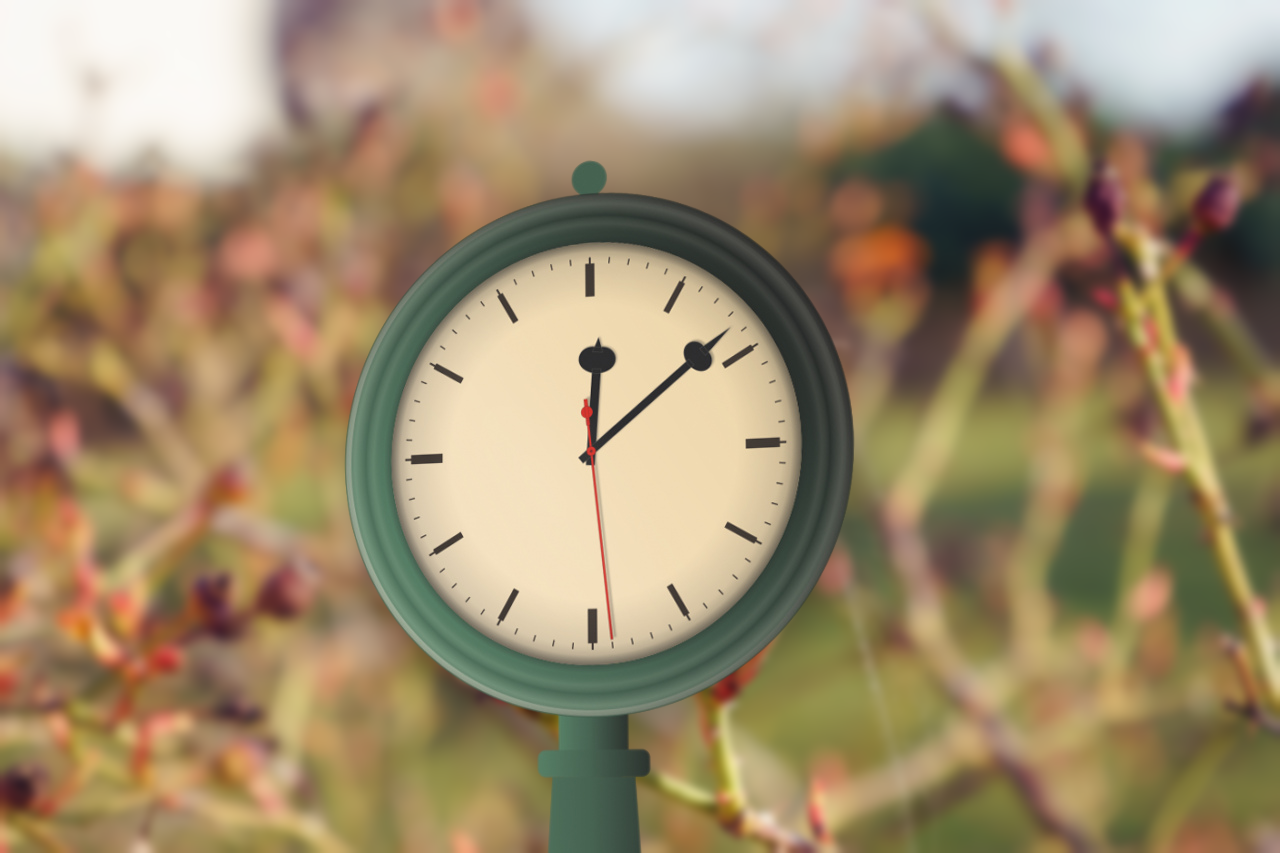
12:08:29
